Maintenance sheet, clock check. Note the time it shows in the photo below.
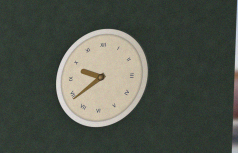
9:39
